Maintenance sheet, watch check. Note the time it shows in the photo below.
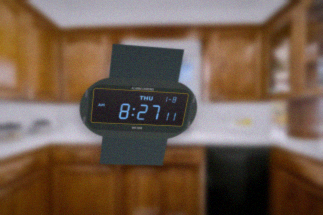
8:27:11
